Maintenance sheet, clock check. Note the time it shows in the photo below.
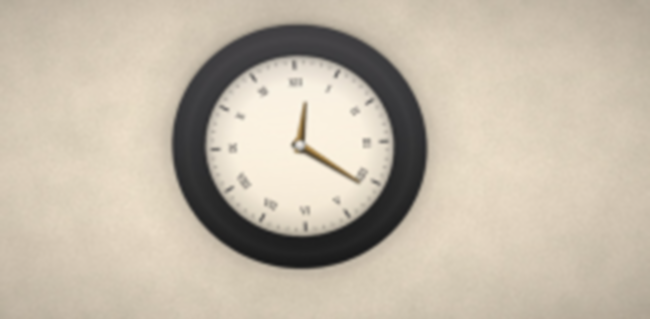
12:21
